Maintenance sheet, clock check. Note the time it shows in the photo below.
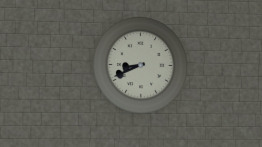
8:41
